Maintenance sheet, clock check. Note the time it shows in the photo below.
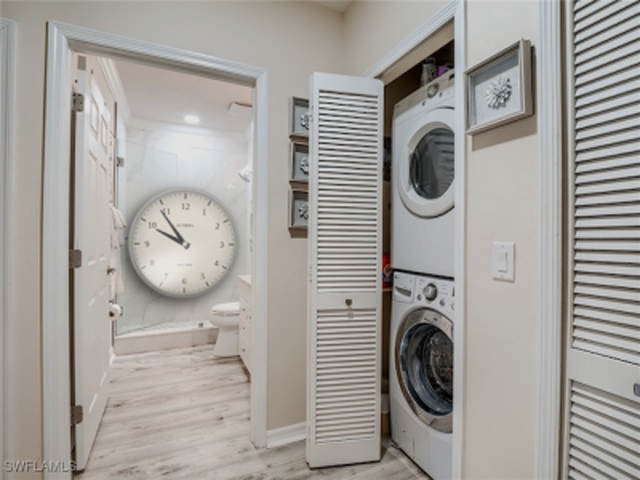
9:54
